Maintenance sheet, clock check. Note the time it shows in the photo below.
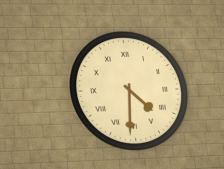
4:31
